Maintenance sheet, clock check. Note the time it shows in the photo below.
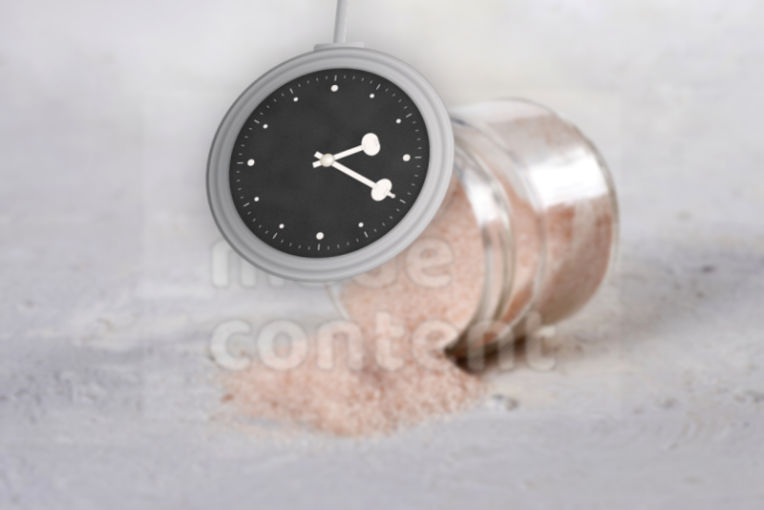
2:20
